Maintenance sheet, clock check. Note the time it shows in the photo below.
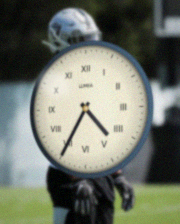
4:35
